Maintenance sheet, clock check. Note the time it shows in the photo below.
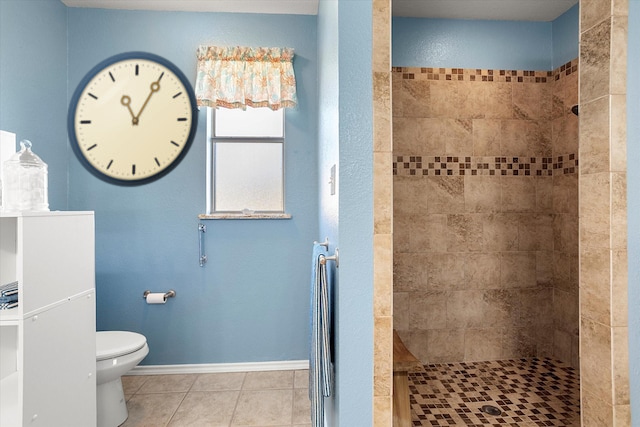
11:05
